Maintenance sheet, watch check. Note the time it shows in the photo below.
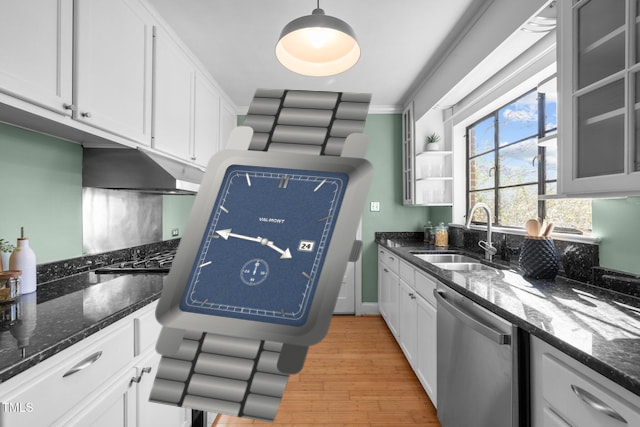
3:46
